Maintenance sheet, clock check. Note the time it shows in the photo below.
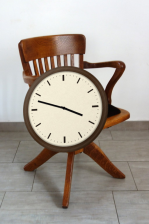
3:48
